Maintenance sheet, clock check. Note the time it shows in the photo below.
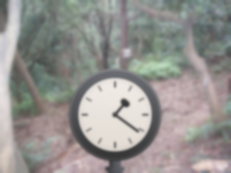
1:21
